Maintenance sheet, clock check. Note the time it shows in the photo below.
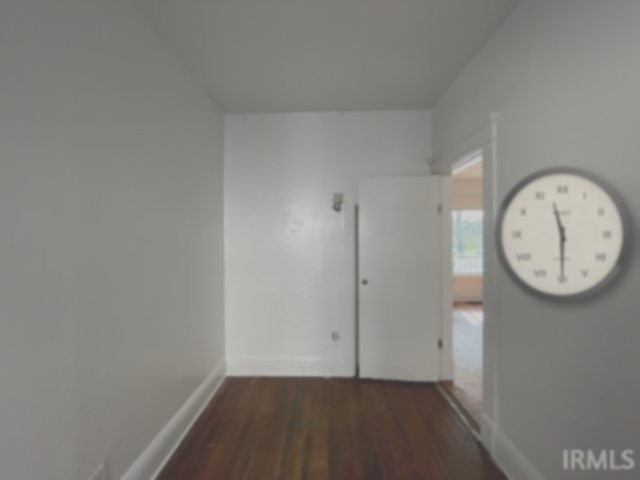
11:30
